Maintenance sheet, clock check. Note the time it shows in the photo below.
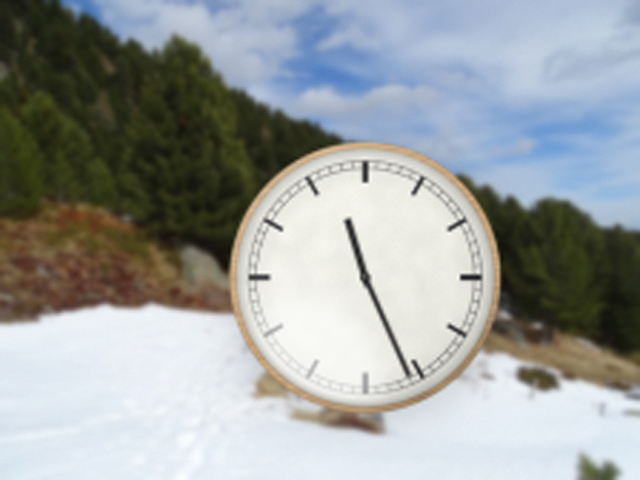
11:26
